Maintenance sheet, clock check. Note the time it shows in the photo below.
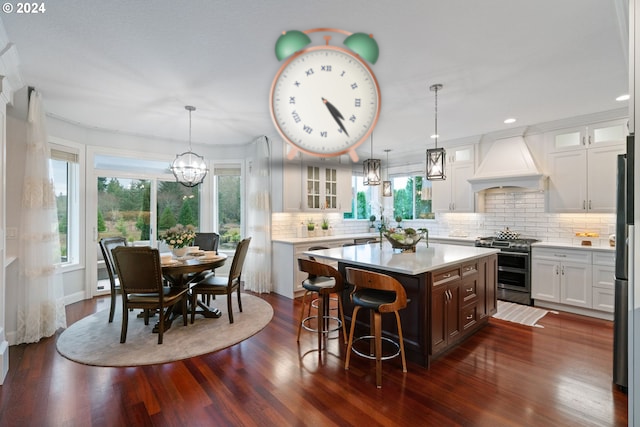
4:24
